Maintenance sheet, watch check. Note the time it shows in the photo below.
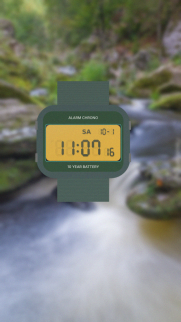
11:07:16
